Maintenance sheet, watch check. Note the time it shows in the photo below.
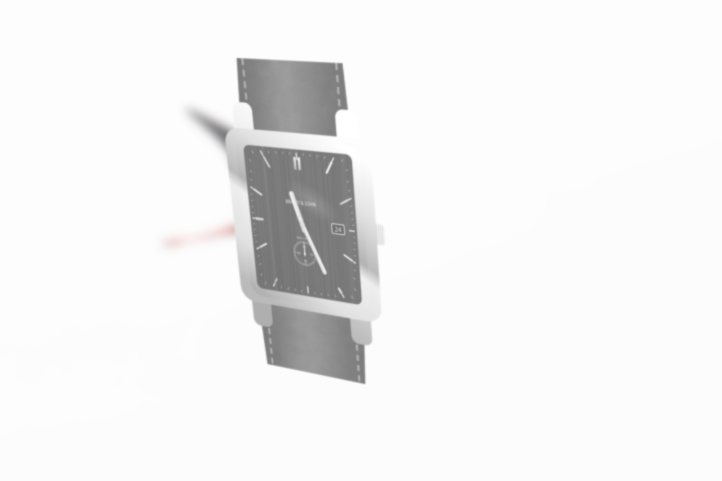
11:26
